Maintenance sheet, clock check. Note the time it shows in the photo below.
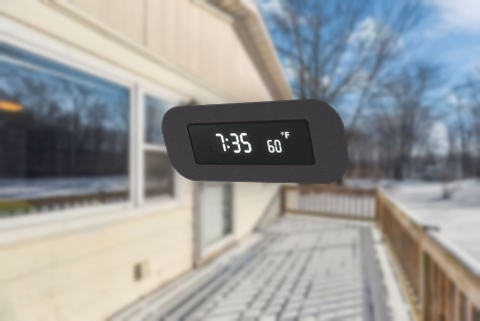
7:35
